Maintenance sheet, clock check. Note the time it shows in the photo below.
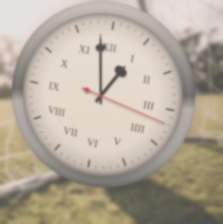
12:58:17
